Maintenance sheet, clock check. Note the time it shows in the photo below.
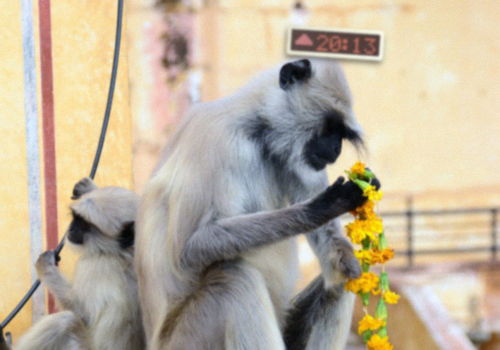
20:13
